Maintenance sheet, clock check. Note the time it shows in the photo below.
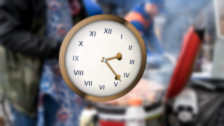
2:23
